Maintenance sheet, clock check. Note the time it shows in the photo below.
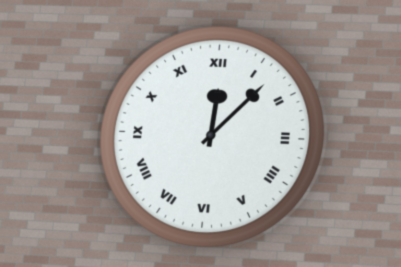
12:07
